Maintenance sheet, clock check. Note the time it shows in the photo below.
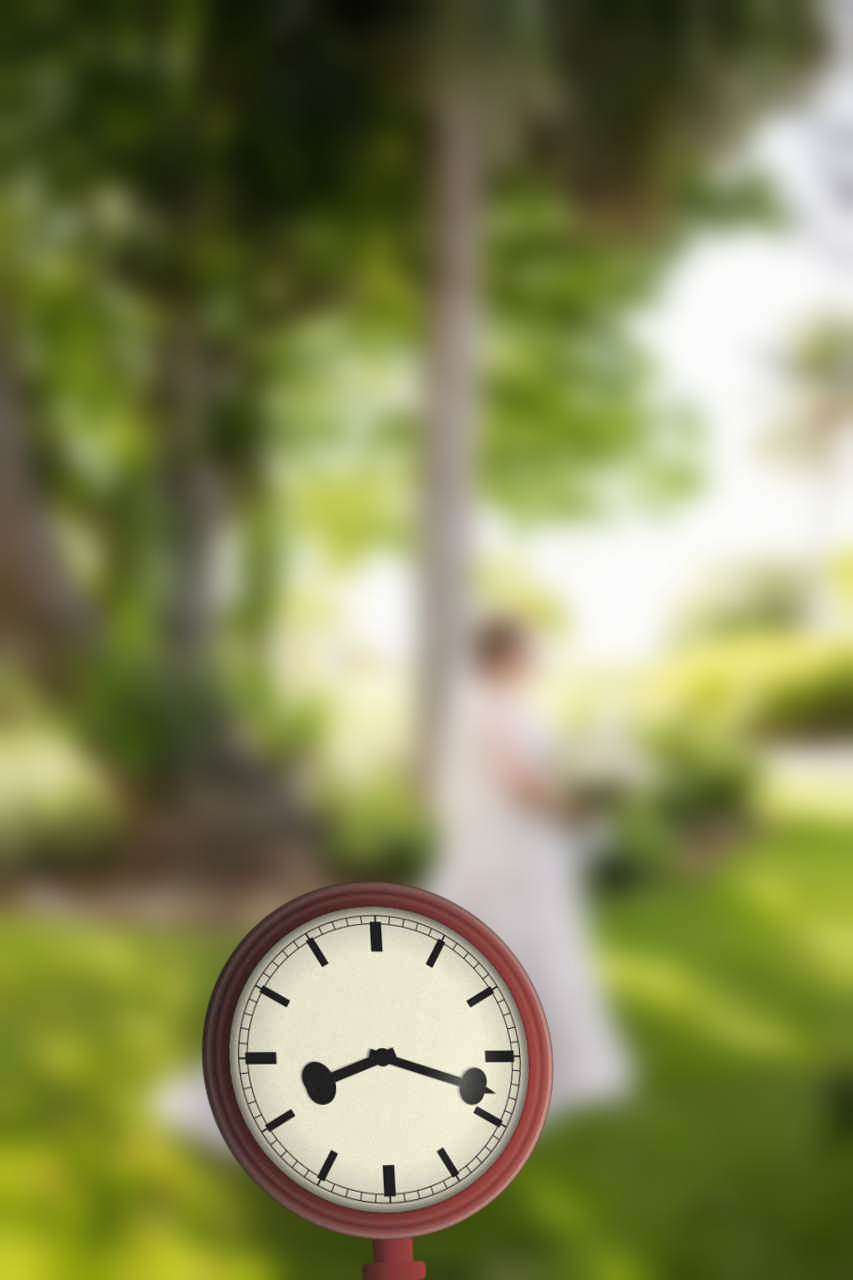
8:18
